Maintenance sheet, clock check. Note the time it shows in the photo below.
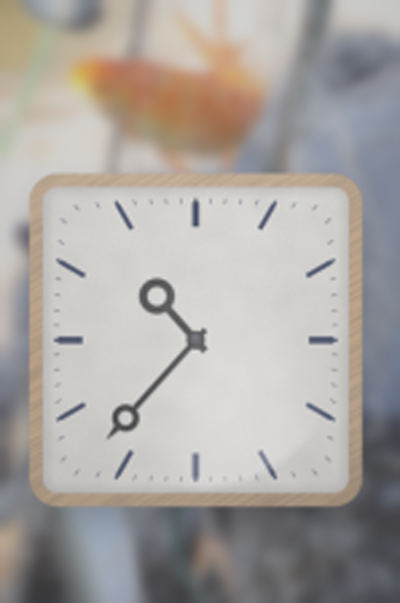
10:37
